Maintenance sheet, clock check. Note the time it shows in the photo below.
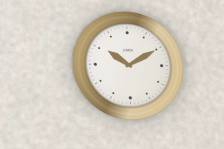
10:10
